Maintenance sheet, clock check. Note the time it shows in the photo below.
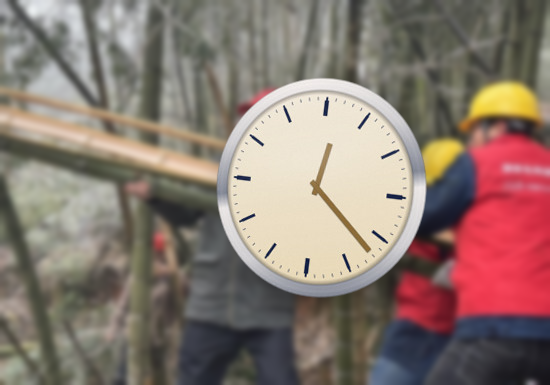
12:22
